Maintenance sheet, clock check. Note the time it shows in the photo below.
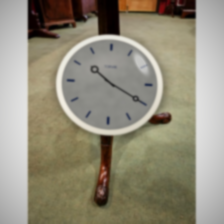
10:20
